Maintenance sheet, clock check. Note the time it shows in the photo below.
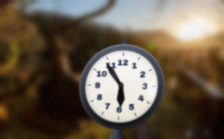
5:54
